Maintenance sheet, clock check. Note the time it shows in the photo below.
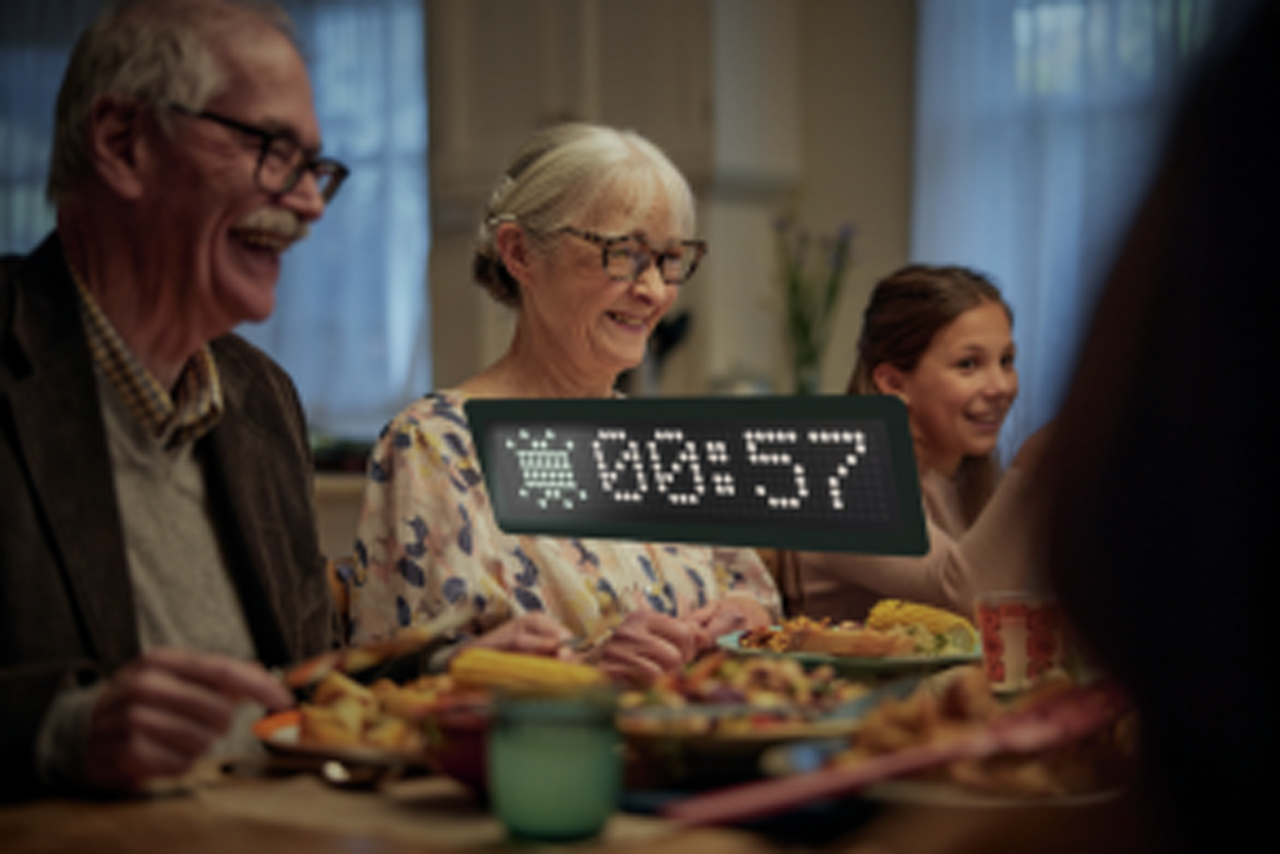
0:57
